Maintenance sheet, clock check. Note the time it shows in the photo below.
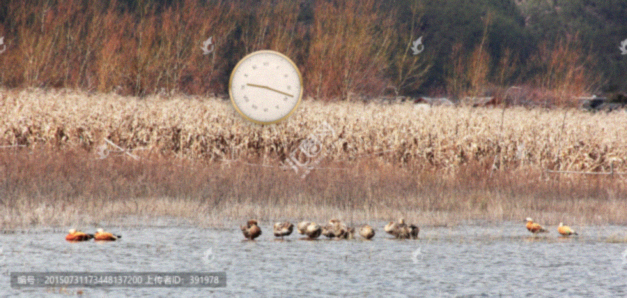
9:18
